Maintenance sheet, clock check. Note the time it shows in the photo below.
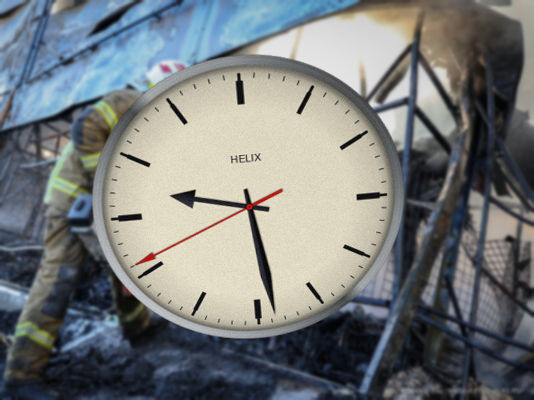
9:28:41
